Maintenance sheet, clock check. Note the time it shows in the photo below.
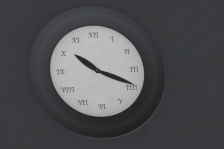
10:19
